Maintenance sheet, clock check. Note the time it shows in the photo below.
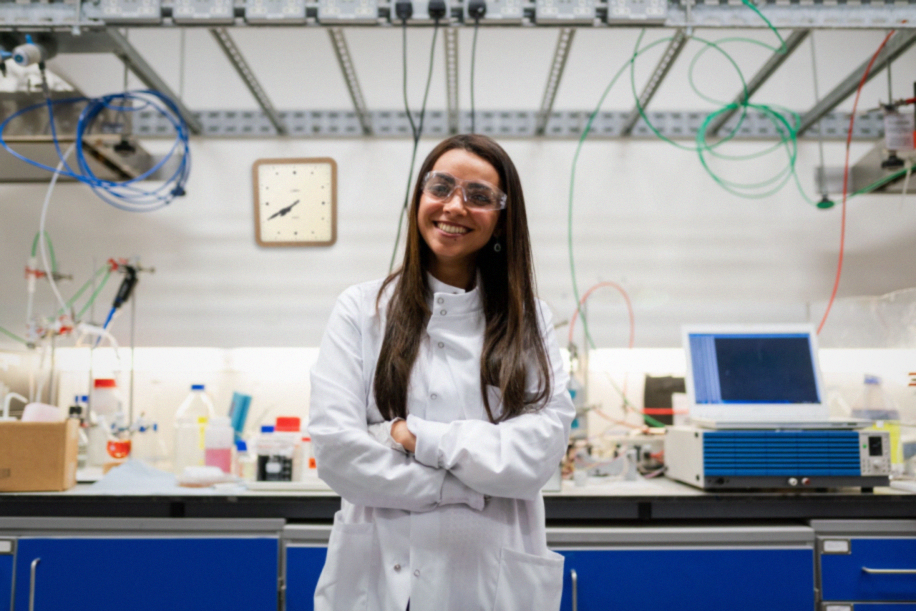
7:40
